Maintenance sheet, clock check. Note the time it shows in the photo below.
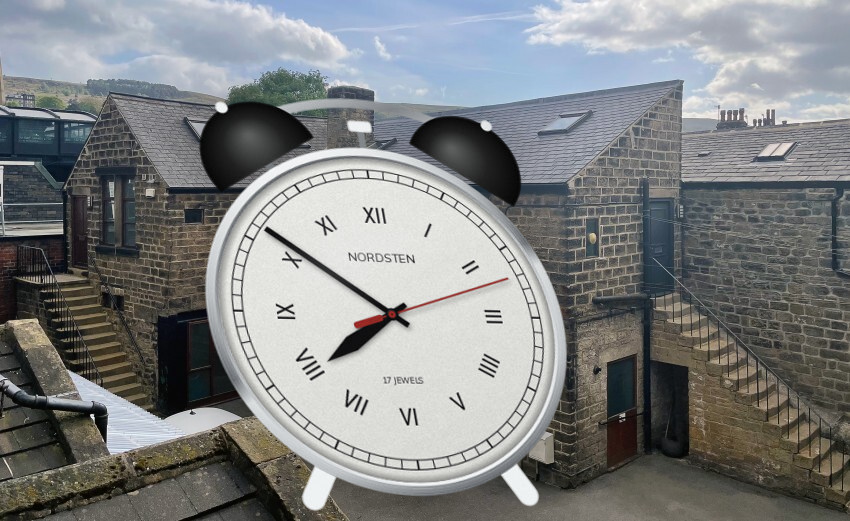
7:51:12
